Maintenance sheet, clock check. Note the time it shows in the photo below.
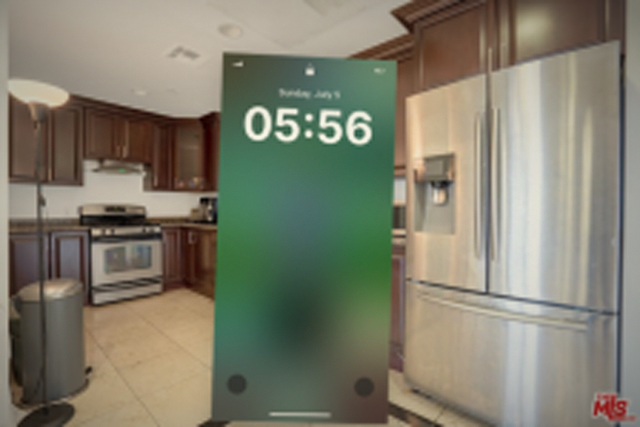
5:56
